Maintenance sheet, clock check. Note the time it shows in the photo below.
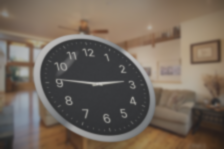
2:46
